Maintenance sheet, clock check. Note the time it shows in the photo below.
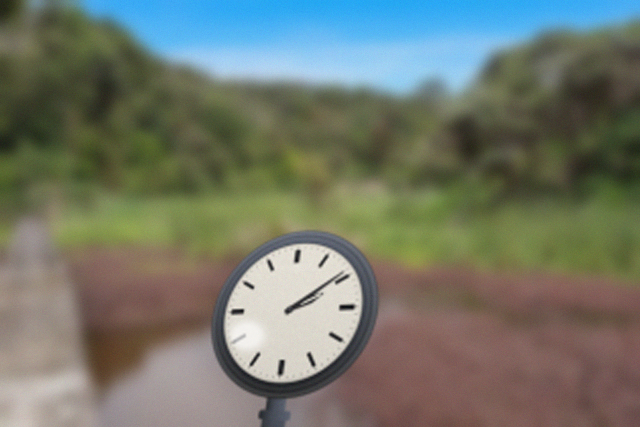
2:09
